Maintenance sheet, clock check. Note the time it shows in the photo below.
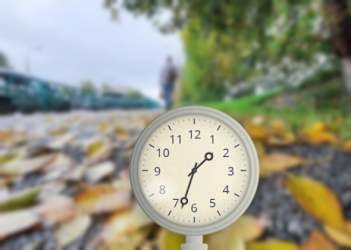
1:33
